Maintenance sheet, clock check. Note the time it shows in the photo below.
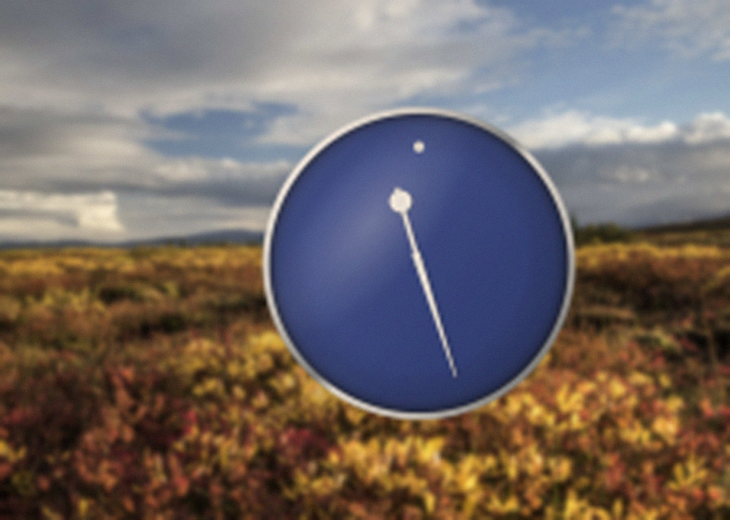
11:27
